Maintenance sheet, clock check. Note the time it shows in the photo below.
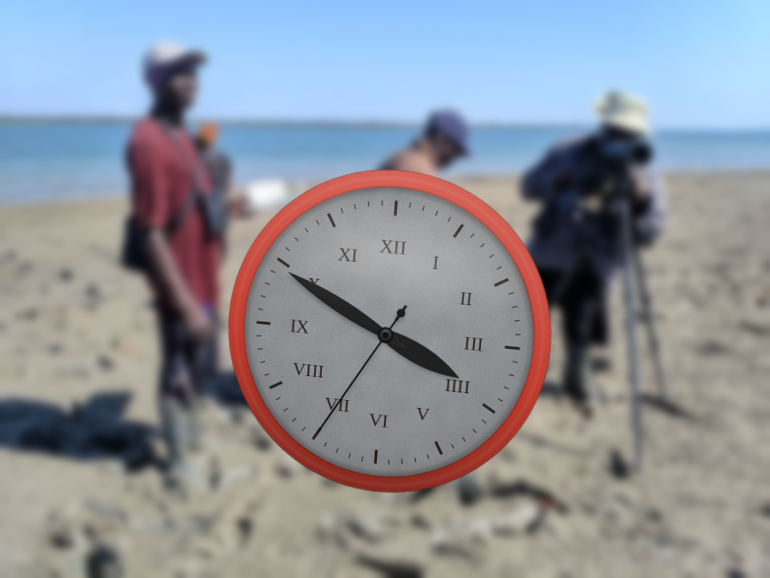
3:49:35
